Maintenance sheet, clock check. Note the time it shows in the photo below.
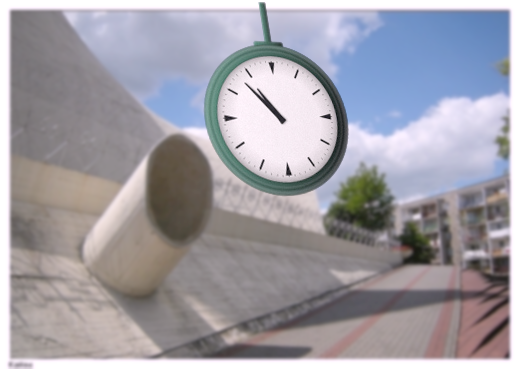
10:53
